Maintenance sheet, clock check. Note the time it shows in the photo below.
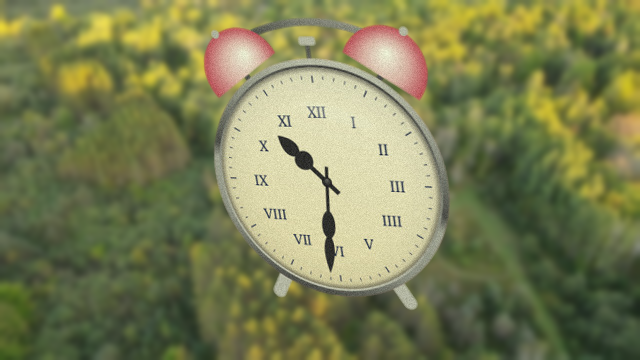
10:31
